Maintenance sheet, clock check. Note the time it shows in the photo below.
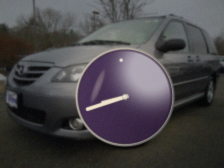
8:43
